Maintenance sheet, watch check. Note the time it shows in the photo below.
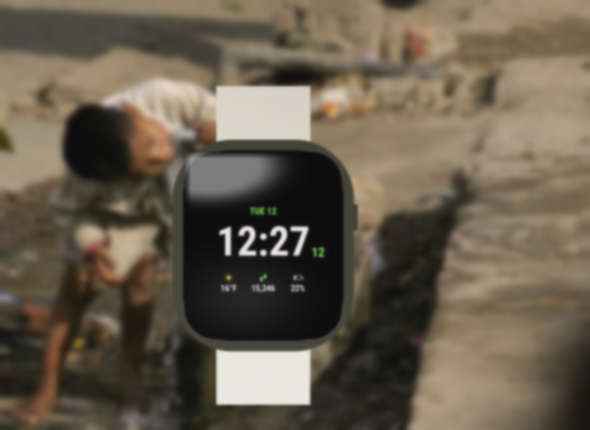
12:27:12
